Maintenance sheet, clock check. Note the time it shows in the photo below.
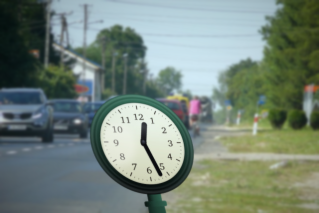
12:27
